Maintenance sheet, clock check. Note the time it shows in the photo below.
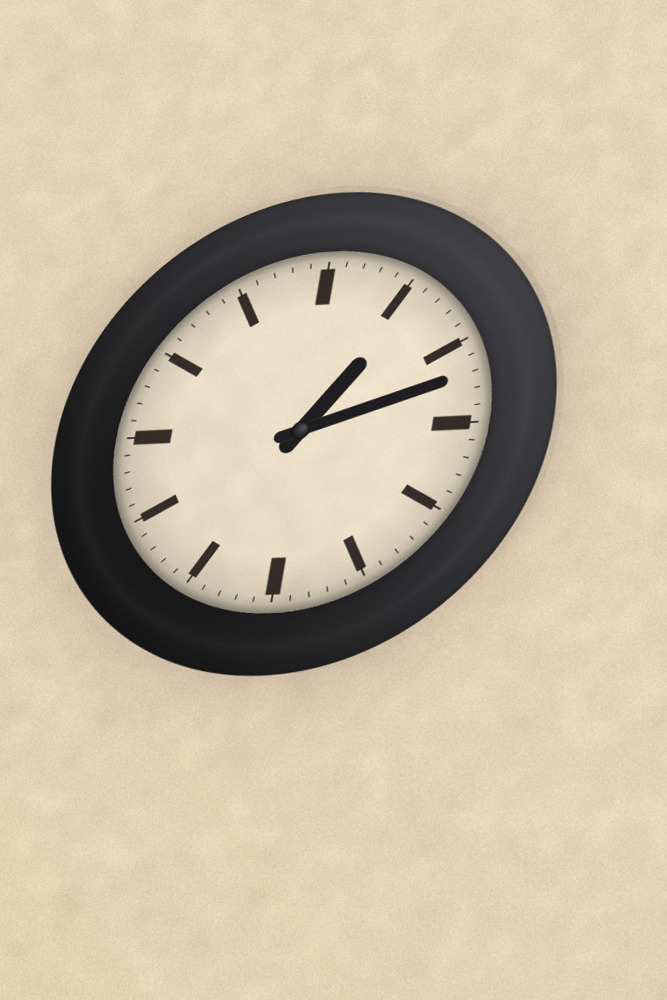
1:12
